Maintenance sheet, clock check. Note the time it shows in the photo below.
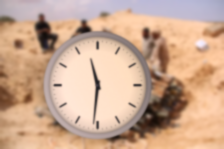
11:31
